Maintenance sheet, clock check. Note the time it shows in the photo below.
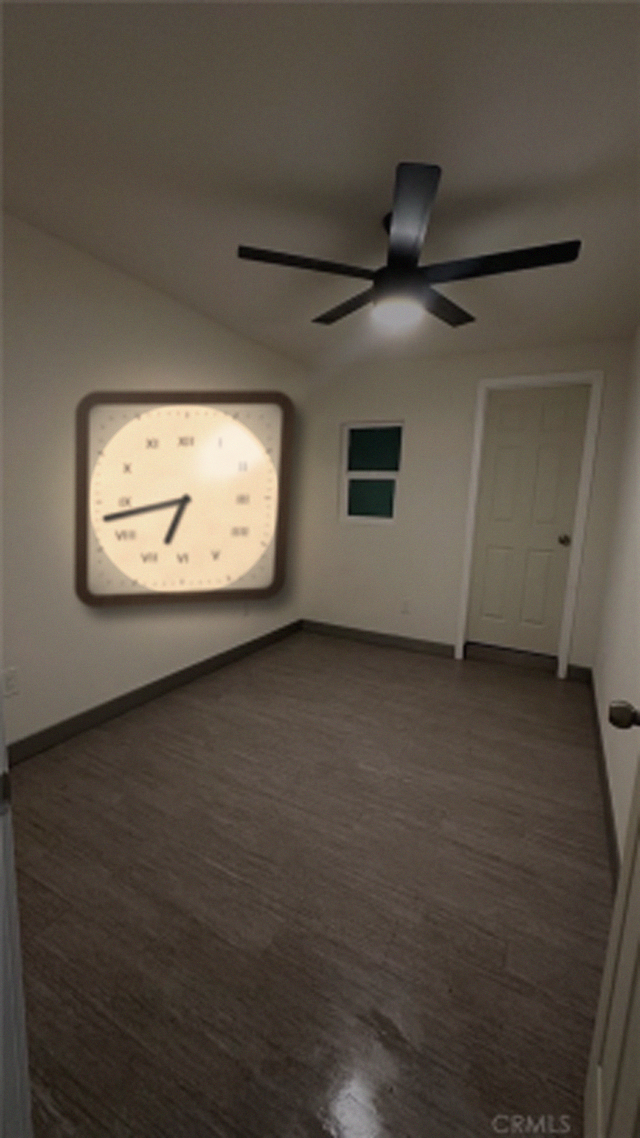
6:43
